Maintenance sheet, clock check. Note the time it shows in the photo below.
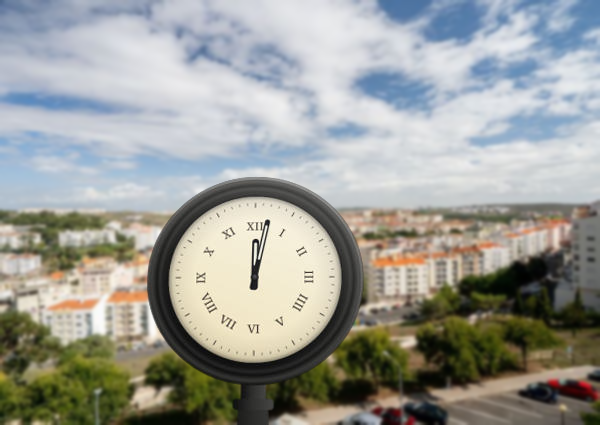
12:02
